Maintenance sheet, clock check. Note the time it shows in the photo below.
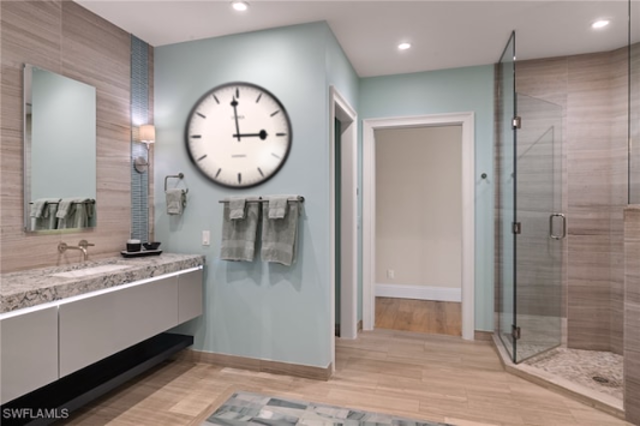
2:59
